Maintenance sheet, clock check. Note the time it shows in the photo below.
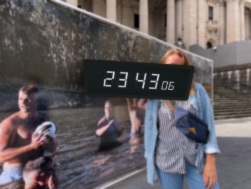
23:43:06
